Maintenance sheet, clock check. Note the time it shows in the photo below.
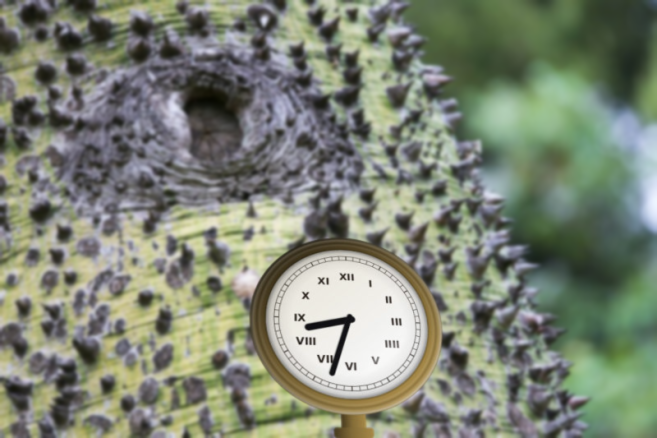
8:33
